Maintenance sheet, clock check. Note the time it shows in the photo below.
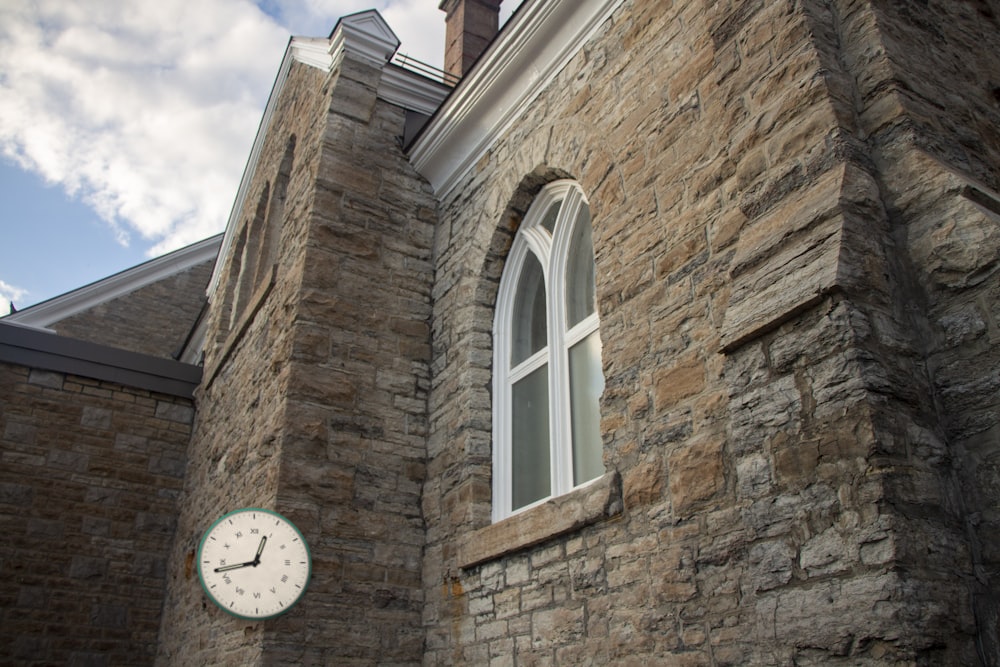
12:43
